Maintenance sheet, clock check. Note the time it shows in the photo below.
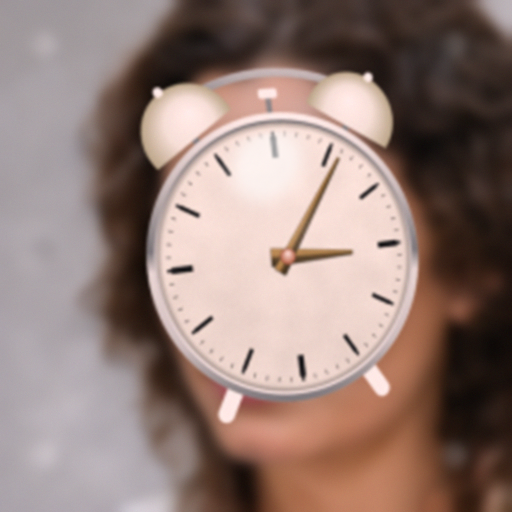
3:06
